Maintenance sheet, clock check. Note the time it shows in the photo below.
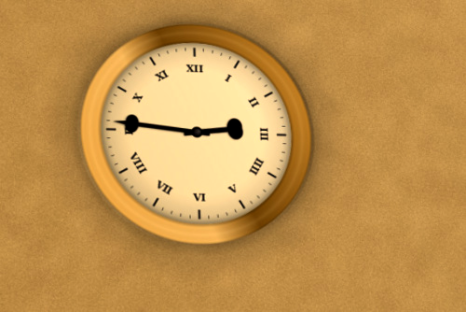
2:46
